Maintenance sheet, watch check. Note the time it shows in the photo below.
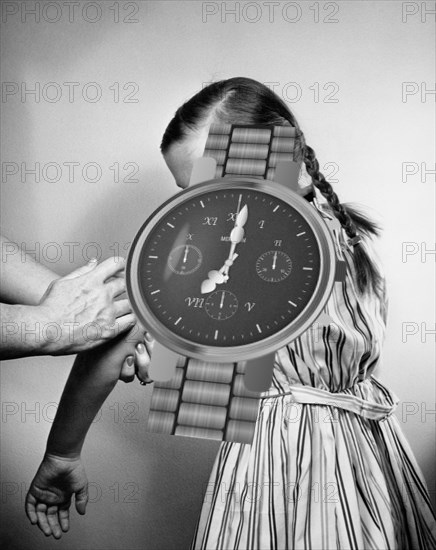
7:01
